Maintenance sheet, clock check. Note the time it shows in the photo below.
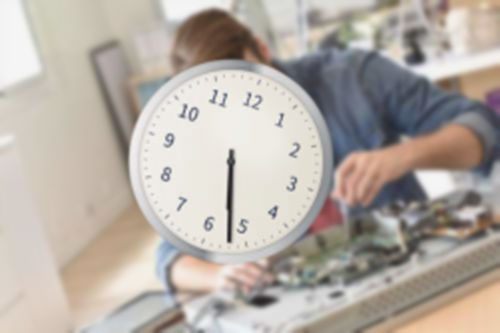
5:27
